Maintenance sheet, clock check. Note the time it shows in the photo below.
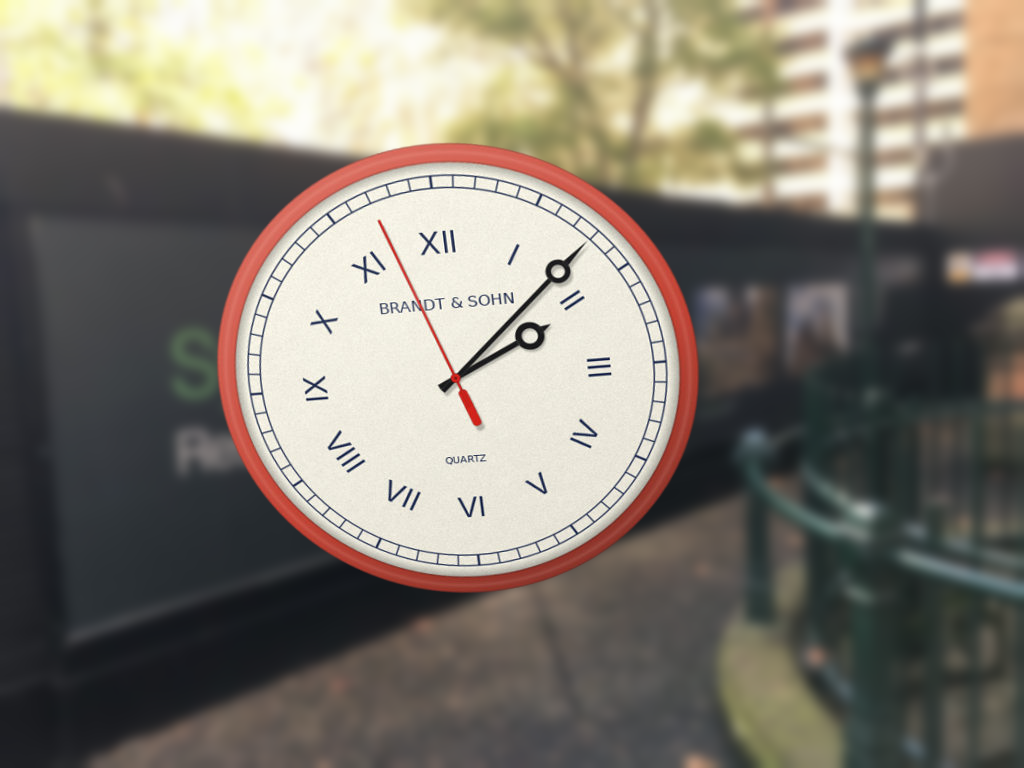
2:07:57
